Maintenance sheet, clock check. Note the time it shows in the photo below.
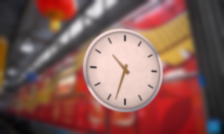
10:33
